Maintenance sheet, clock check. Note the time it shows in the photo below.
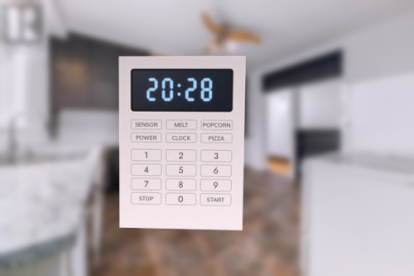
20:28
